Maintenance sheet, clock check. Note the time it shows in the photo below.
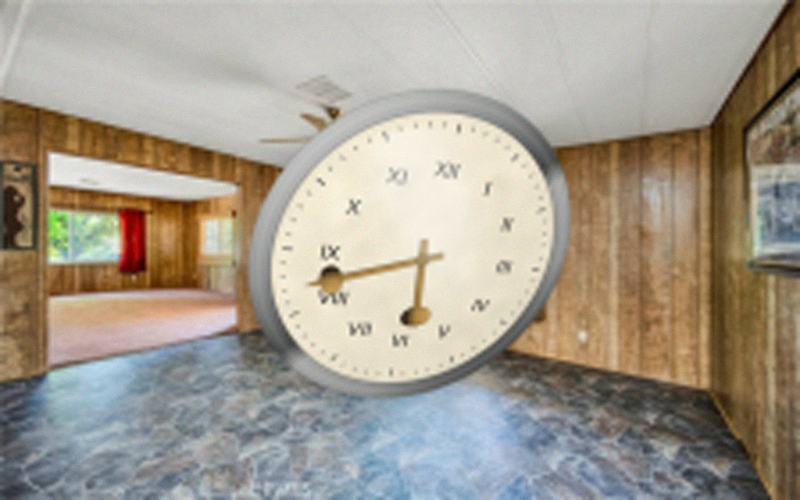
5:42
